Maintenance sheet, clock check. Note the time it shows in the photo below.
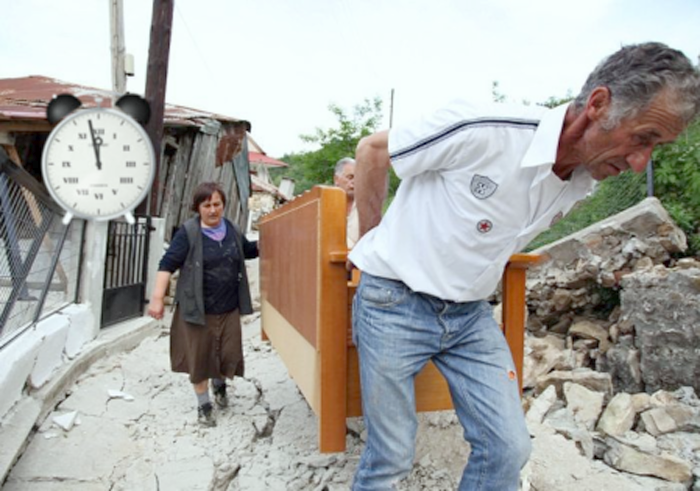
11:58
